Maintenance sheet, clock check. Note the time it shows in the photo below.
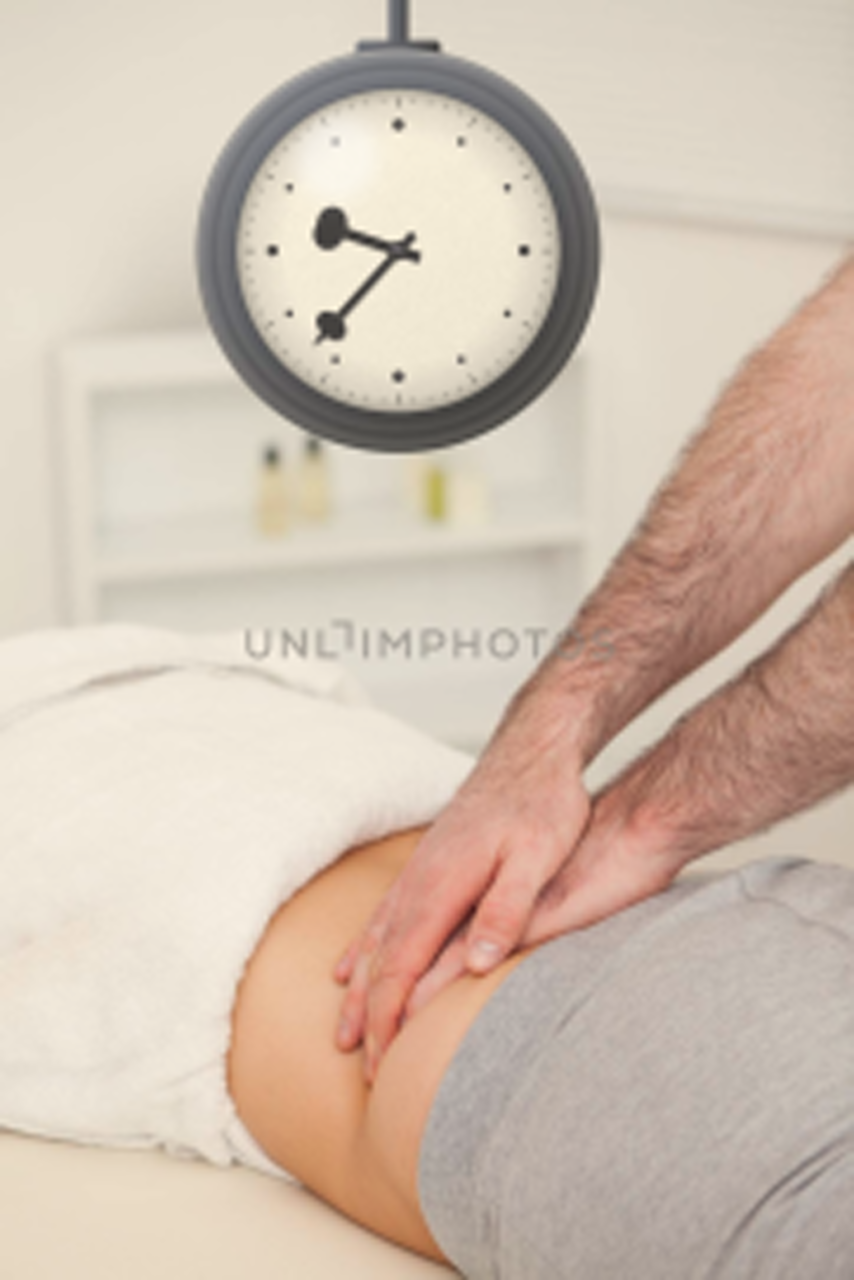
9:37
